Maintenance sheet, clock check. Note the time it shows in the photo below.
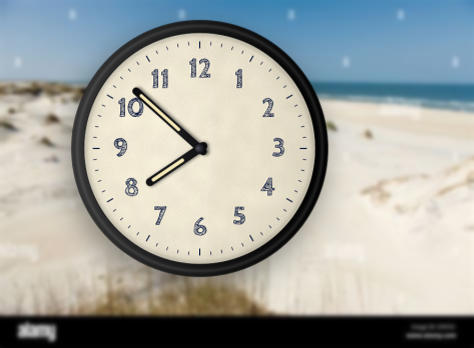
7:52
